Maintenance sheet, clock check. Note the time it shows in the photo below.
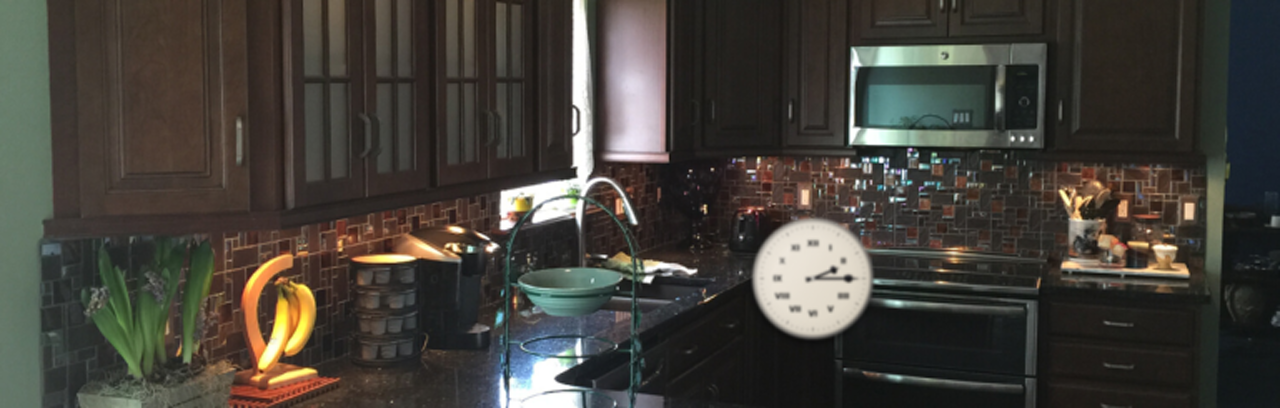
2:15
